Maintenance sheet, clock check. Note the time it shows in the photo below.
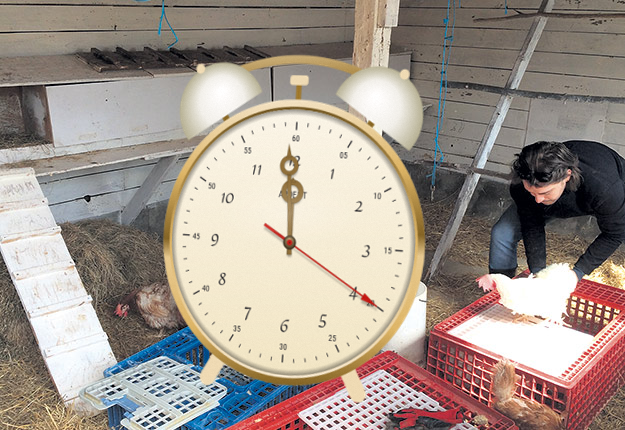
11:59:20
